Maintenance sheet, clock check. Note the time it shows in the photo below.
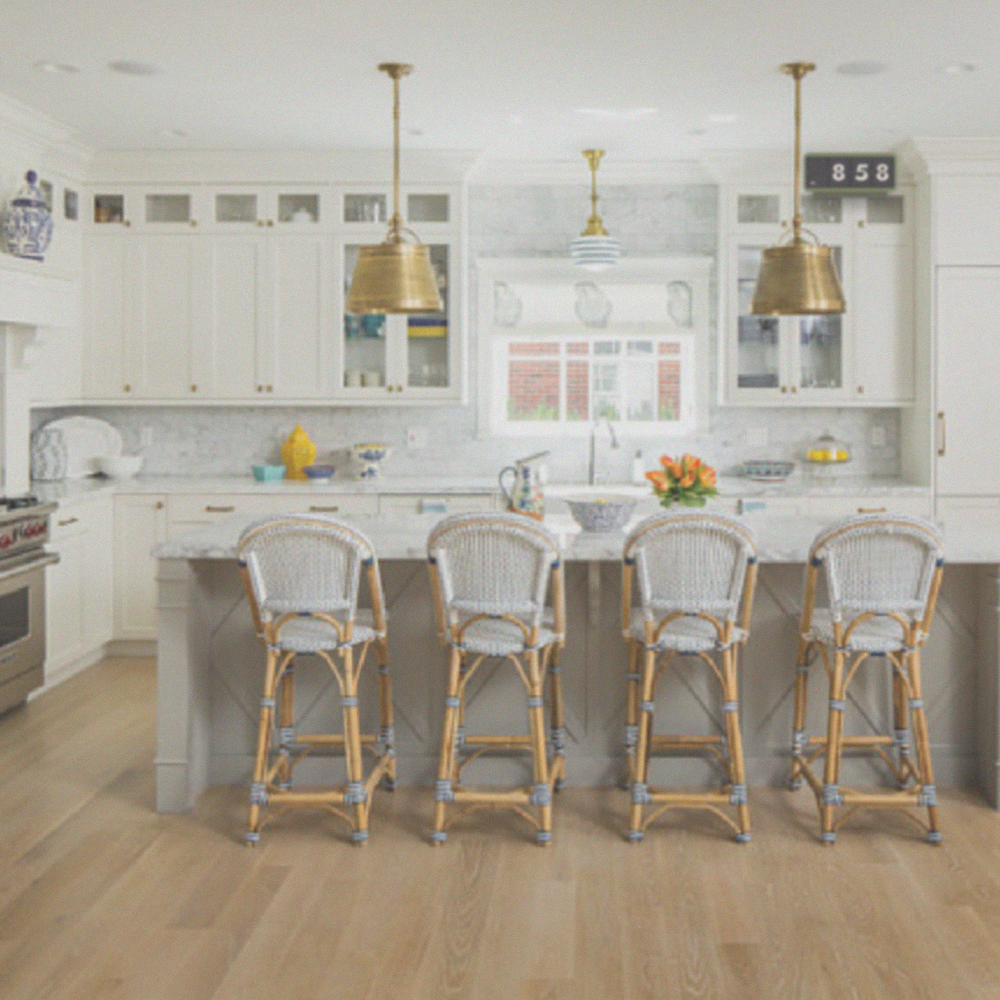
8:58
